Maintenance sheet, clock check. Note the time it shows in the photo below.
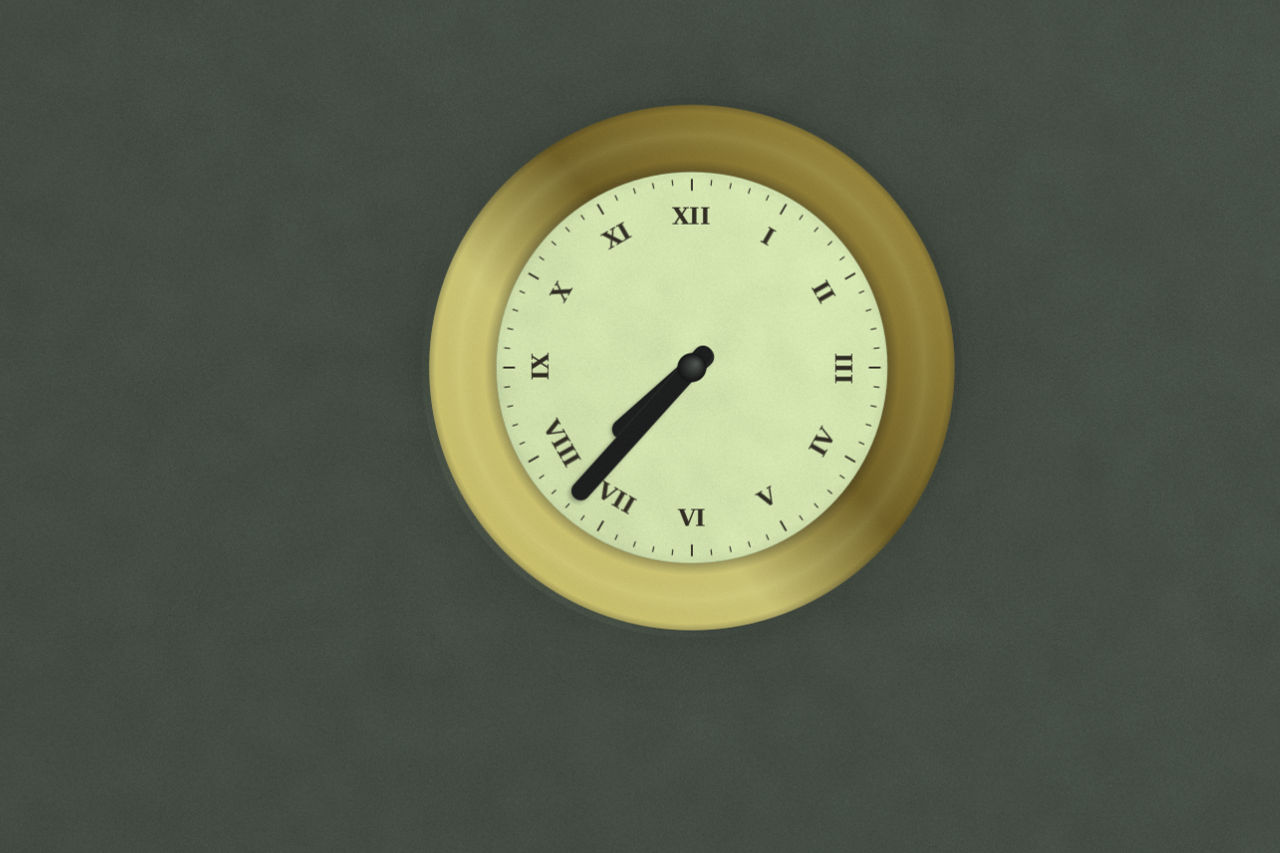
7:37
